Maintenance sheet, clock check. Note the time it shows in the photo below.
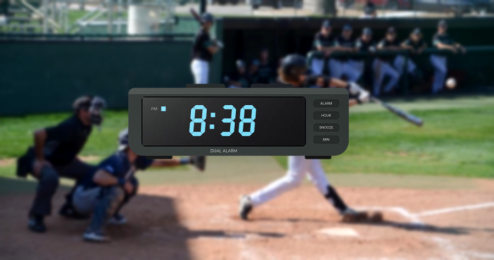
8:38
